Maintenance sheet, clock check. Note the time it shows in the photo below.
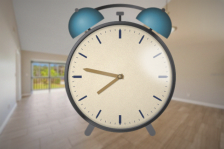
7:47
